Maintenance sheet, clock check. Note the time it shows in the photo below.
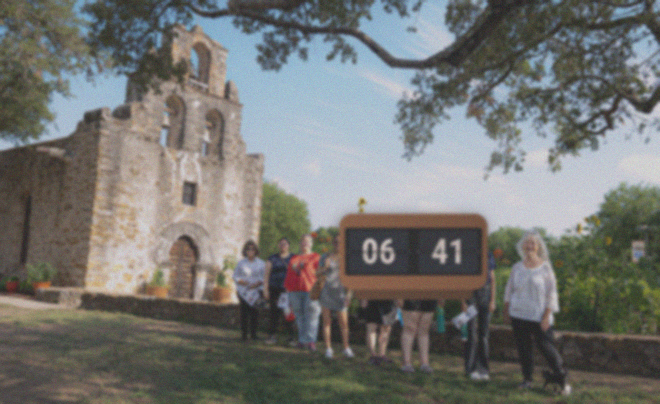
6:41
